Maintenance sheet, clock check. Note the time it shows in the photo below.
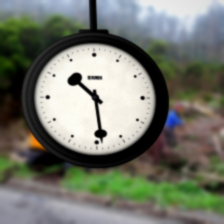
10:29
